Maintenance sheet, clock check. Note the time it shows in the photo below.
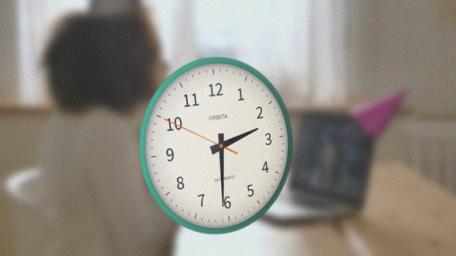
2:30:50
